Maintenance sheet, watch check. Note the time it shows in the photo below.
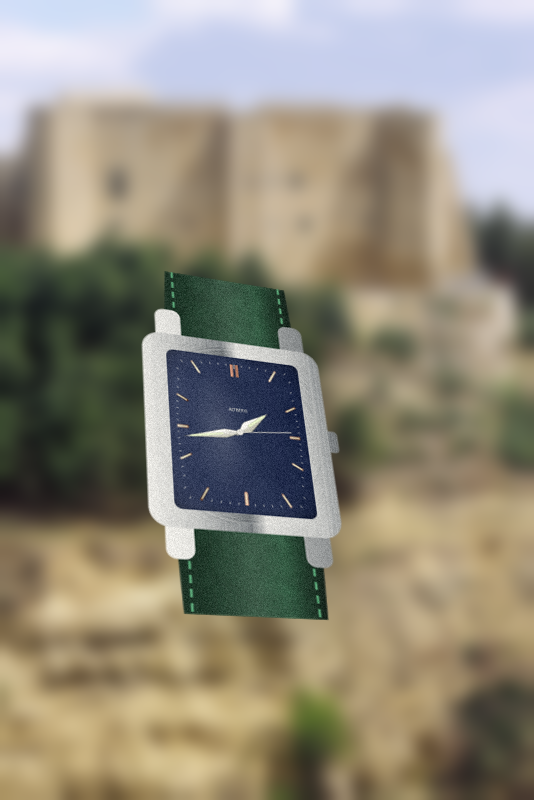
1:43:14
